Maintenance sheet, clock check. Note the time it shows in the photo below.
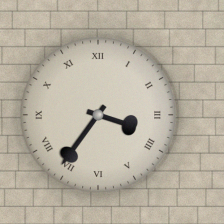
3:36
